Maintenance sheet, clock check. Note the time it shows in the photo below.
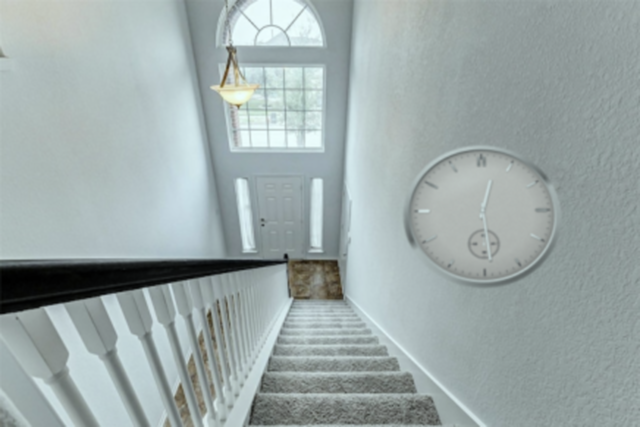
12:29
